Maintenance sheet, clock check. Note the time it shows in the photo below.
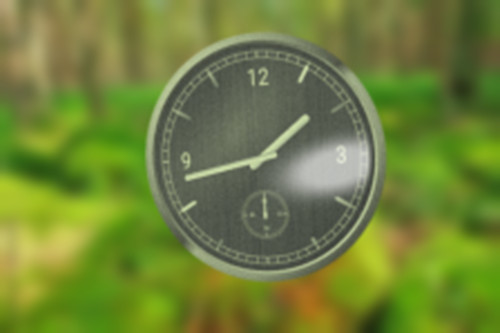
1:43
